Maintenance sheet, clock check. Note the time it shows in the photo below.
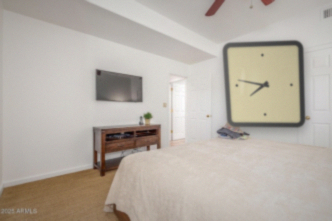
7:47
